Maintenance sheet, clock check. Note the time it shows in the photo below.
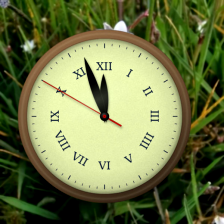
11:56:50
